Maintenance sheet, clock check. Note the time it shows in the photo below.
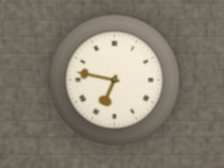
6:47
